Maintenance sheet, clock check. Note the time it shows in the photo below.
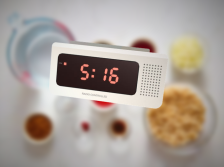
5:16
